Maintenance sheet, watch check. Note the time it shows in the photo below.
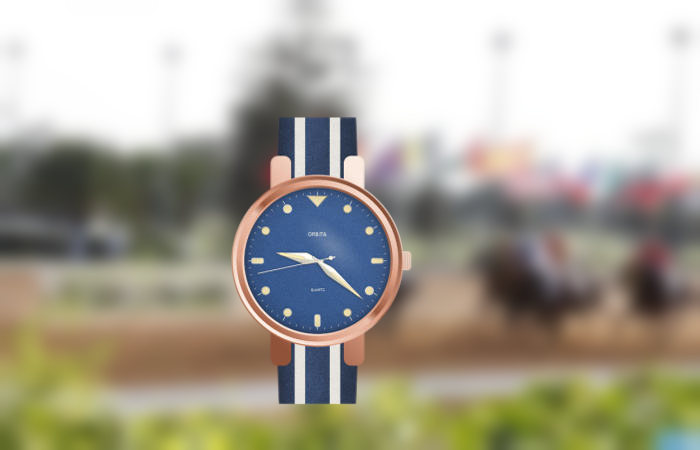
9:21:43
